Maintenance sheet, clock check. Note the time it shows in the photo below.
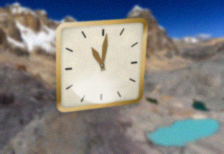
11:01
